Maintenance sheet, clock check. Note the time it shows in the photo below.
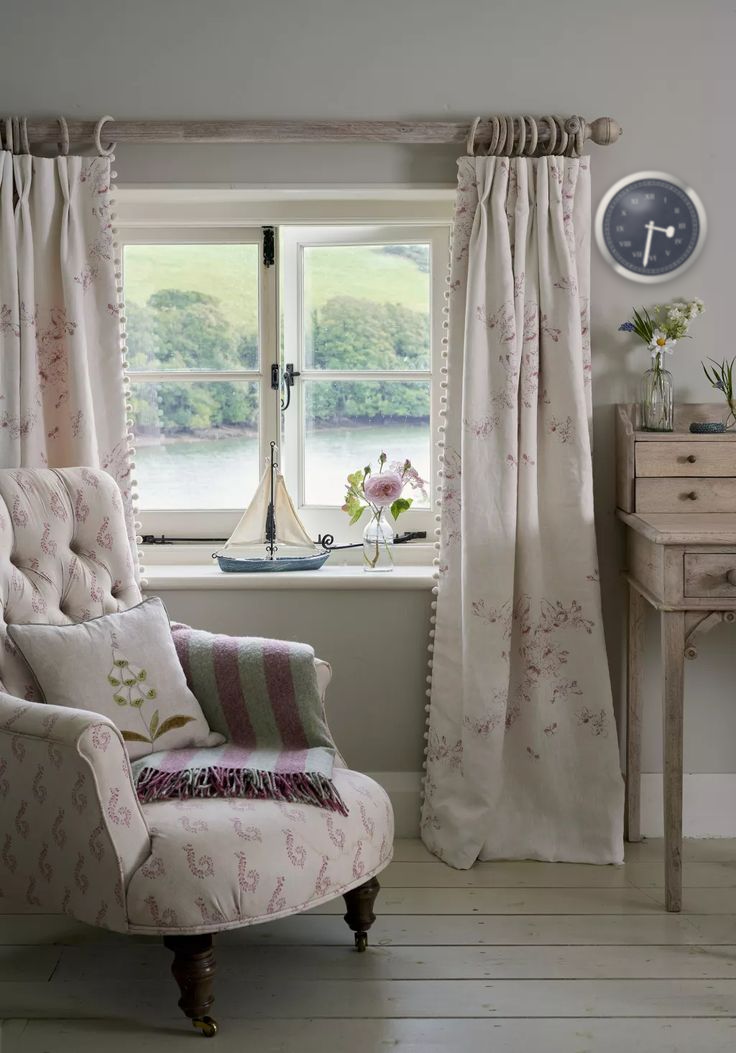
3:32
